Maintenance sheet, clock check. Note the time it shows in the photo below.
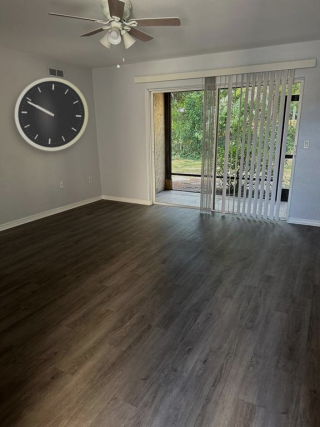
9:49
